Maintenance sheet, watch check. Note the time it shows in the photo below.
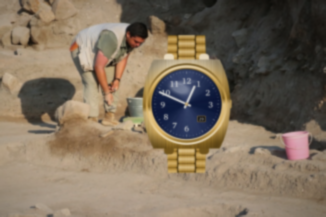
12:49
